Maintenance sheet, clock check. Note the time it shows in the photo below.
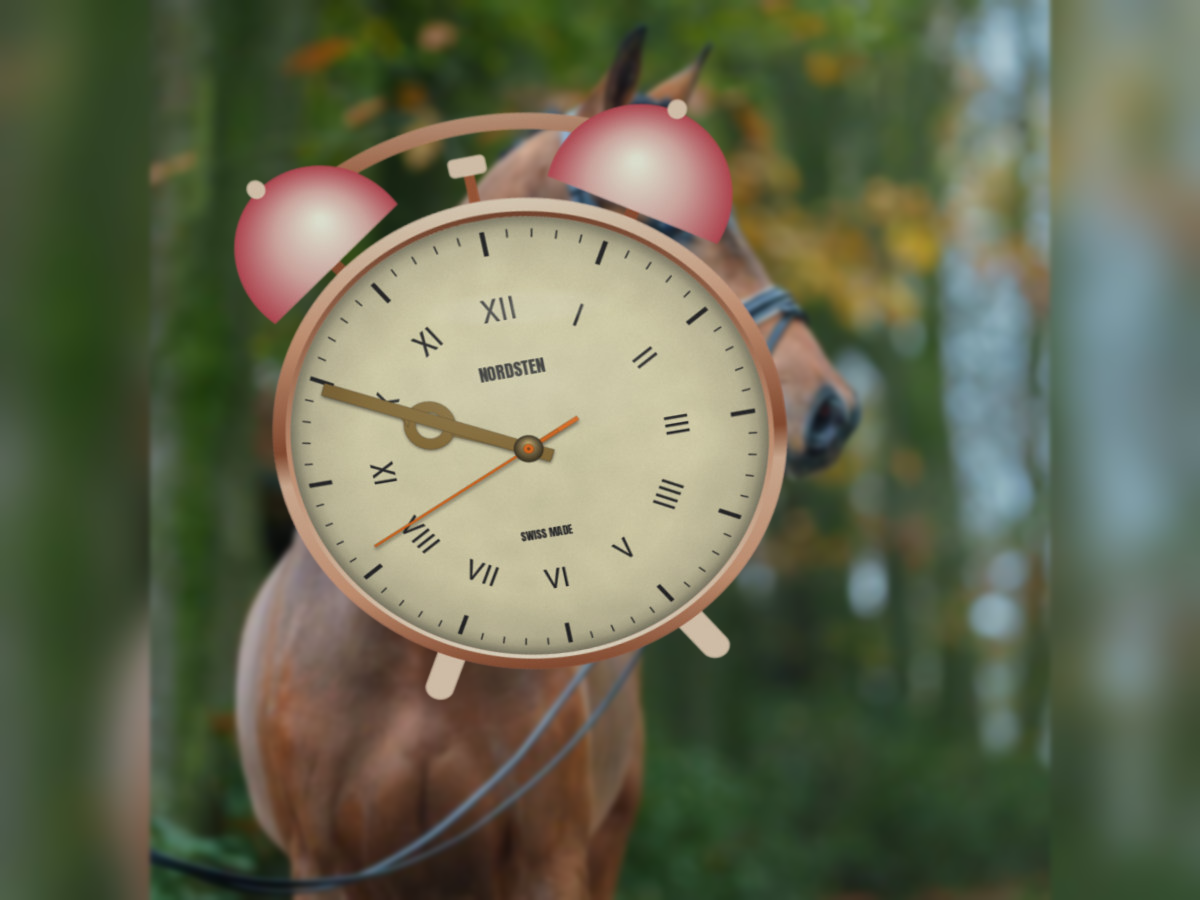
9:49:41
